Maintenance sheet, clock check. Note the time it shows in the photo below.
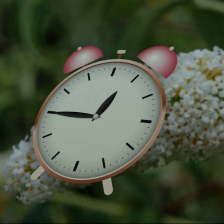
12:45
